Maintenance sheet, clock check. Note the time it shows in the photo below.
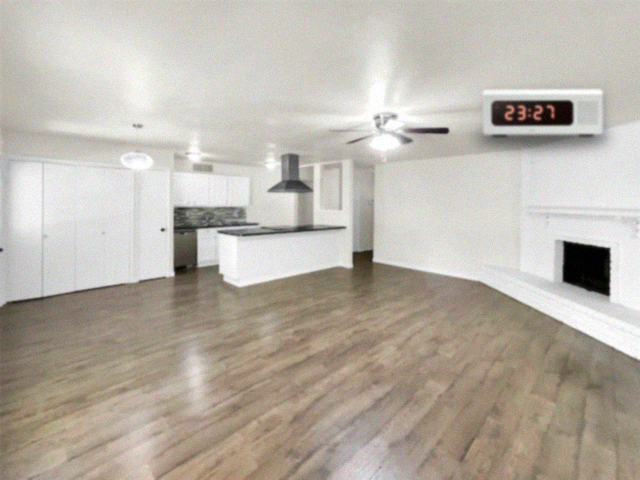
23:27
